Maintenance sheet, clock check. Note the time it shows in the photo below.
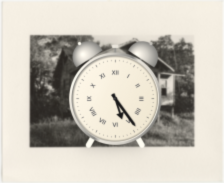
5:24
